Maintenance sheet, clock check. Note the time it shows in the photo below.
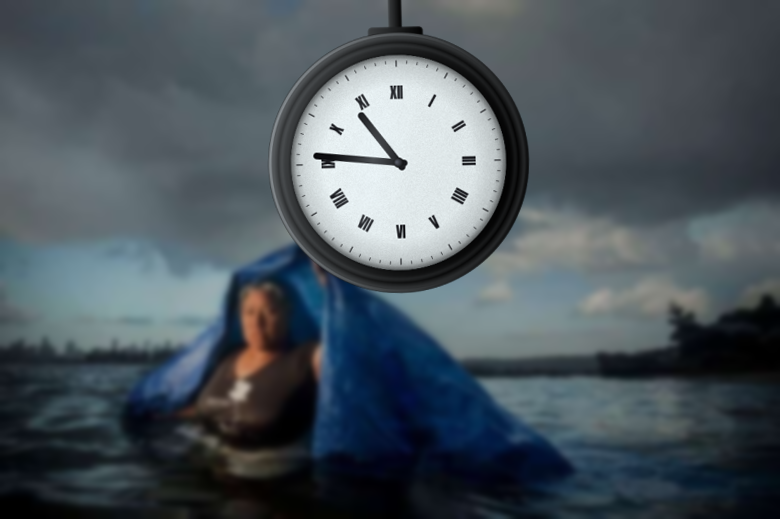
10:46
